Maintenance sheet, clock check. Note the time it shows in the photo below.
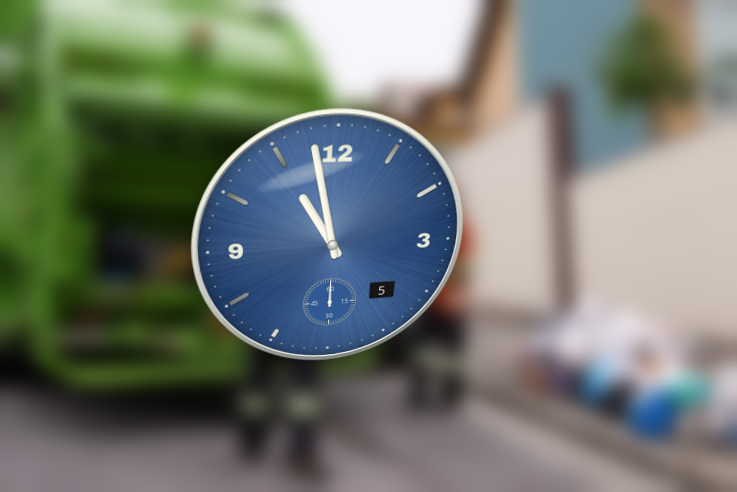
10:58
